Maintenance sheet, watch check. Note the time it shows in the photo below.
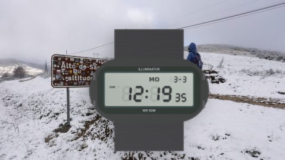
12:19:35
